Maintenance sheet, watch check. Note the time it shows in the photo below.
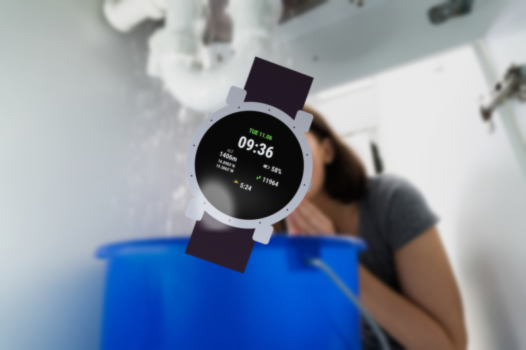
9:36
